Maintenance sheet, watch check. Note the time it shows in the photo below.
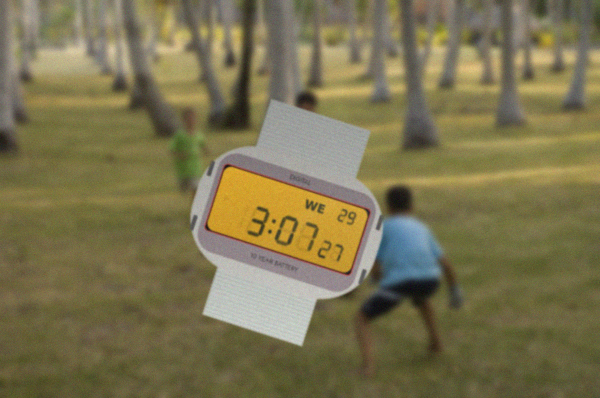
3:07:27
